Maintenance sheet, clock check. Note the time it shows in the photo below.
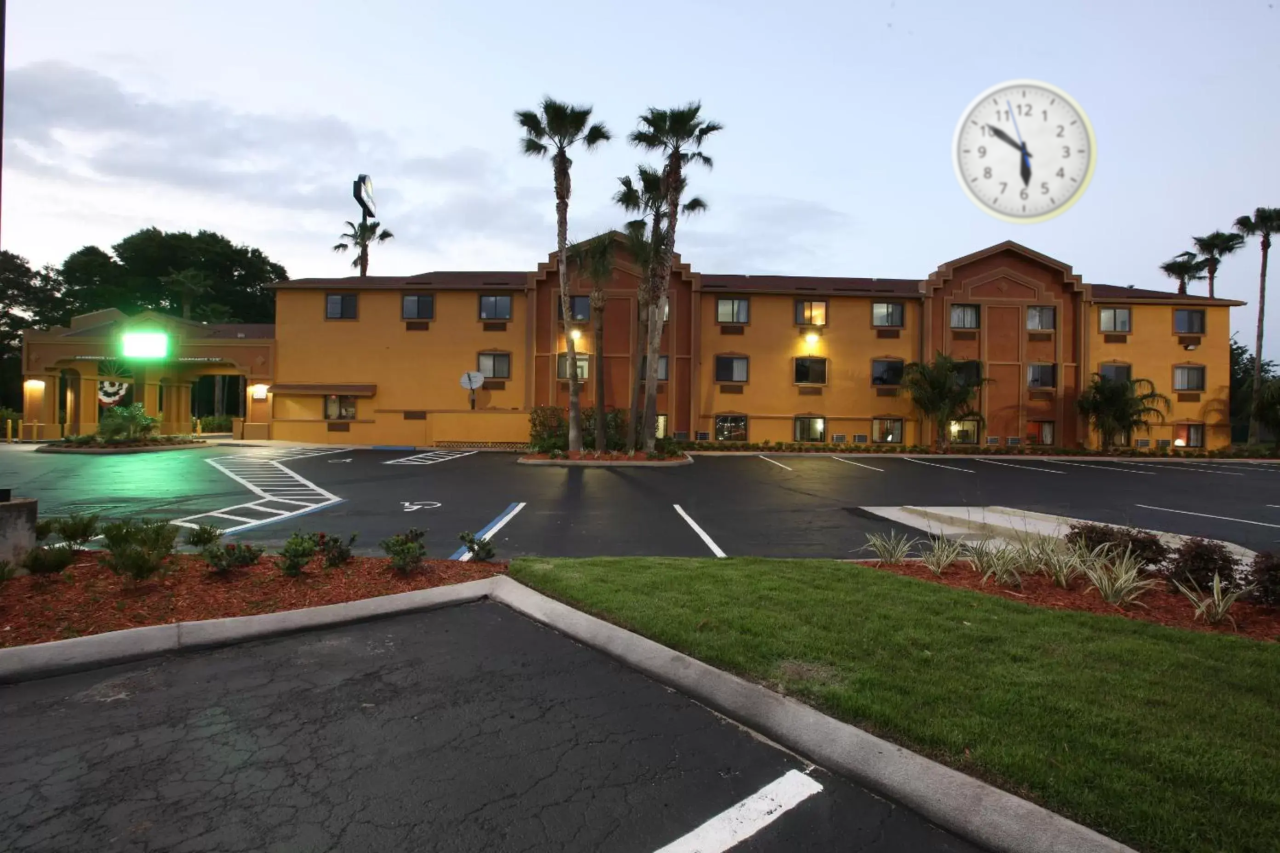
5:50:57
